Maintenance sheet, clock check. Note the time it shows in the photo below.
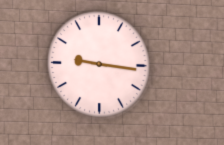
9:16
